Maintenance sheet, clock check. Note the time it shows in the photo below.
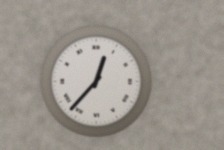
12:37
